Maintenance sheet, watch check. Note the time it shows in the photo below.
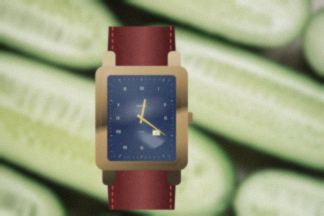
12:21
